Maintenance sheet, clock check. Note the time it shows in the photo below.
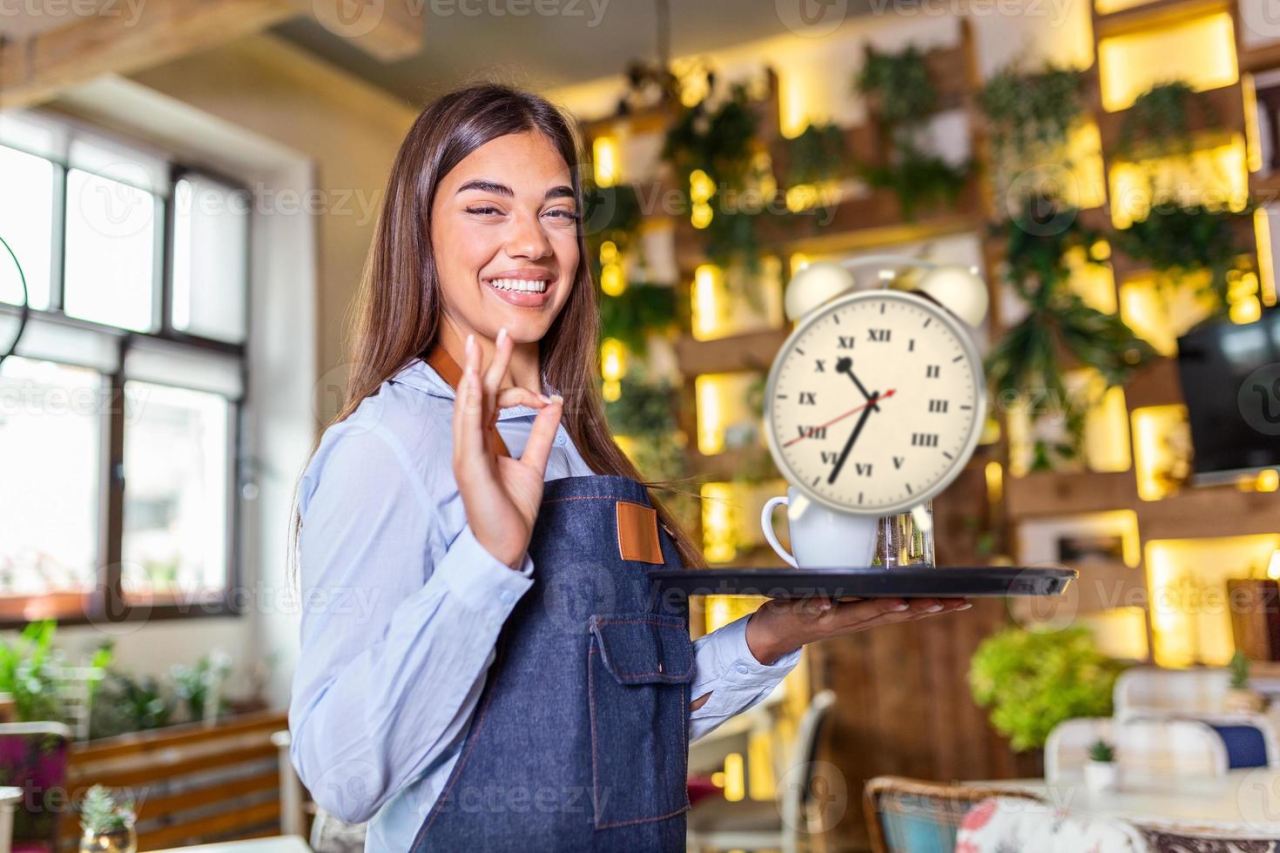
10:33:40
